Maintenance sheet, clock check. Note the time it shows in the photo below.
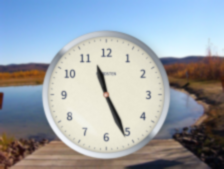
11:26
